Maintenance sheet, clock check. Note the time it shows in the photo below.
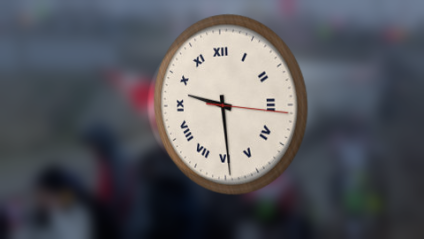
9:29:16
